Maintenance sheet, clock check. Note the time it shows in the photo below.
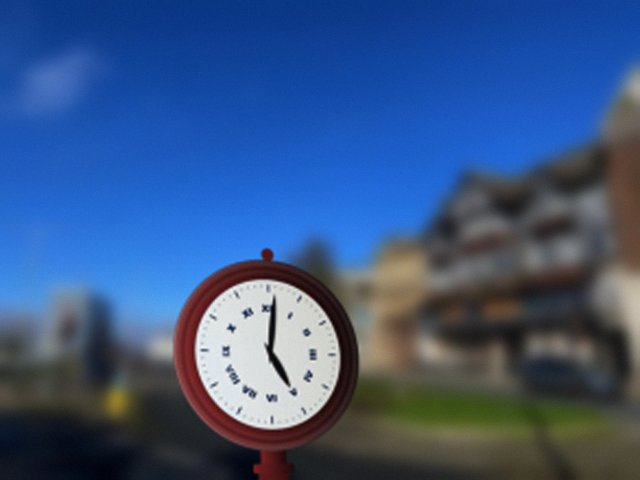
5:01
